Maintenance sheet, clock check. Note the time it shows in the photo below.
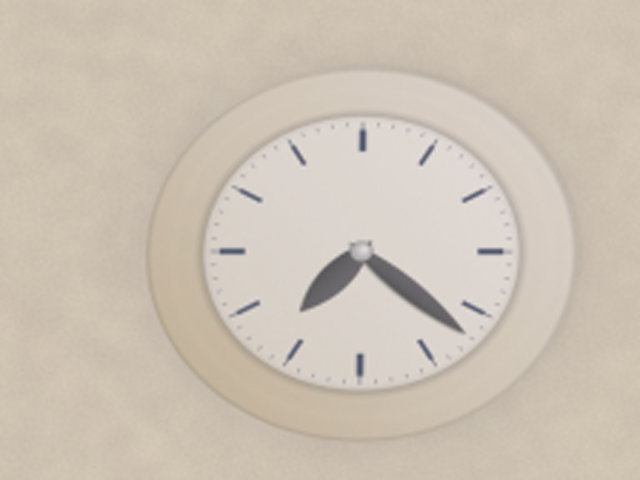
7:22
